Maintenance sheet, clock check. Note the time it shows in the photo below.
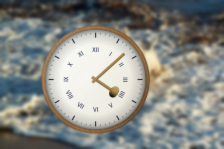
4:08
